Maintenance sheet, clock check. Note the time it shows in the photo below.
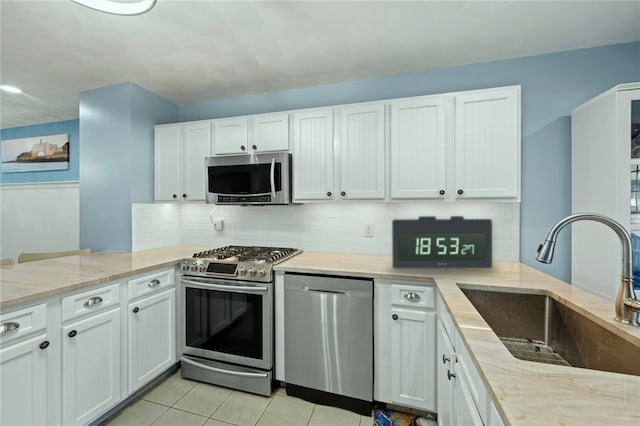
18:53
